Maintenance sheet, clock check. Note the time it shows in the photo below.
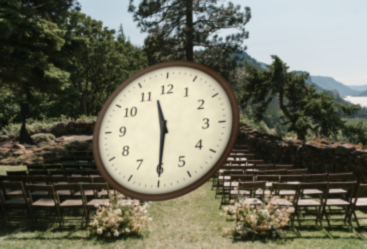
11:30
